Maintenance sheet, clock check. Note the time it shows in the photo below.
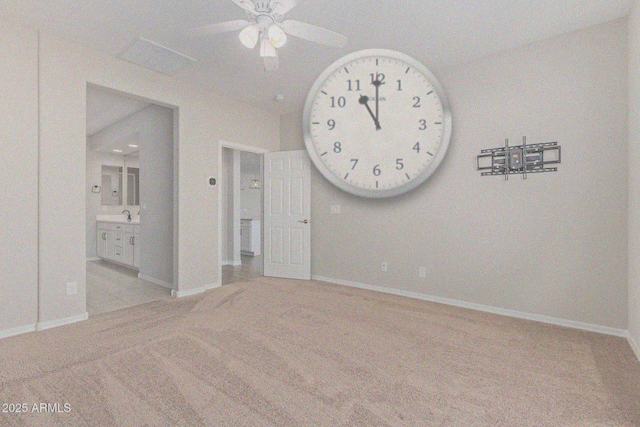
11:00
